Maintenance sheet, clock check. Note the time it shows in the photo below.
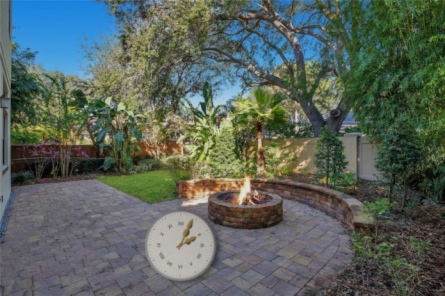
2:04
